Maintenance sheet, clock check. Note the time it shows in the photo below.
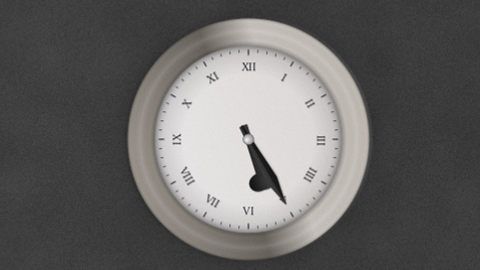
5:25
